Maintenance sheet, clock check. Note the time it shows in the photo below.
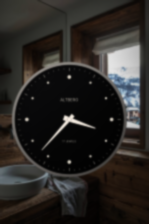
3:37
